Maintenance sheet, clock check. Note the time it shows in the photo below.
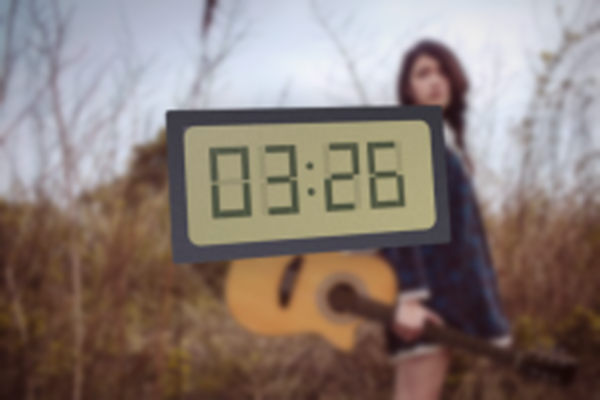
3:26
